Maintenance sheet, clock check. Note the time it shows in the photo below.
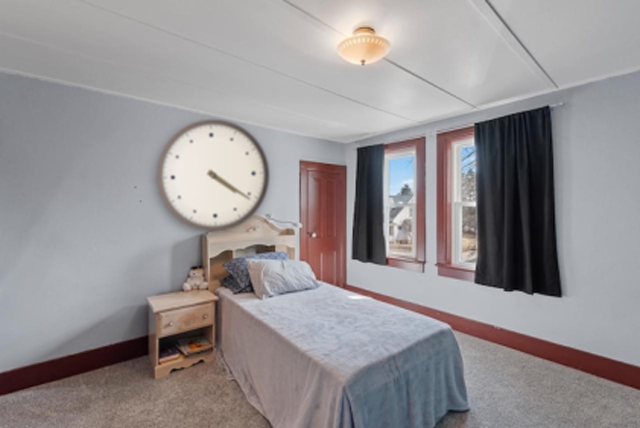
4:21
